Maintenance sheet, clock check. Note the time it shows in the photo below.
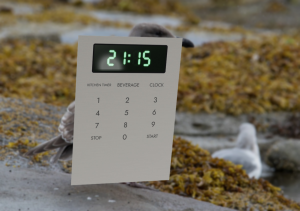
21:15
